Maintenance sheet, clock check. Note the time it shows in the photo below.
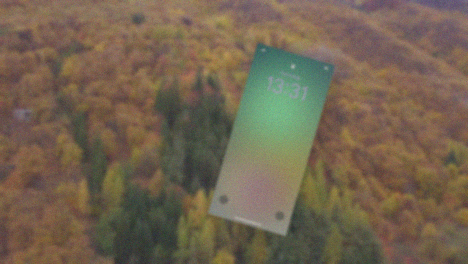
13:31
